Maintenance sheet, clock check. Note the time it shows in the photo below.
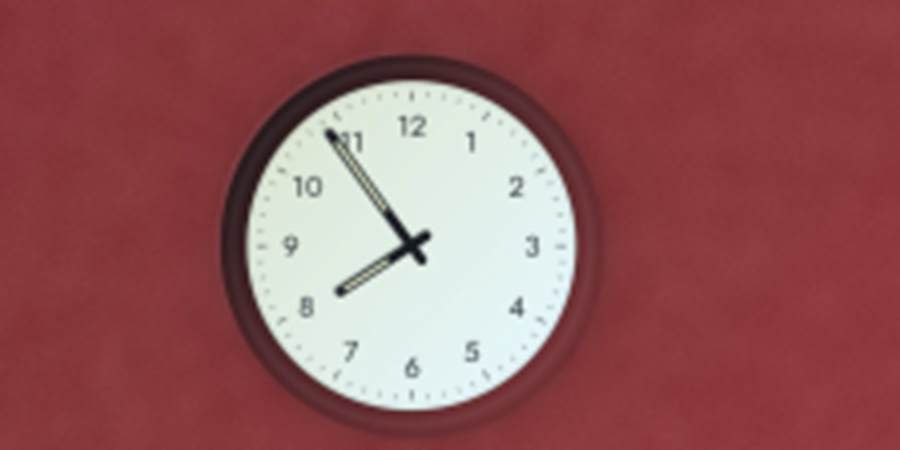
7:54
